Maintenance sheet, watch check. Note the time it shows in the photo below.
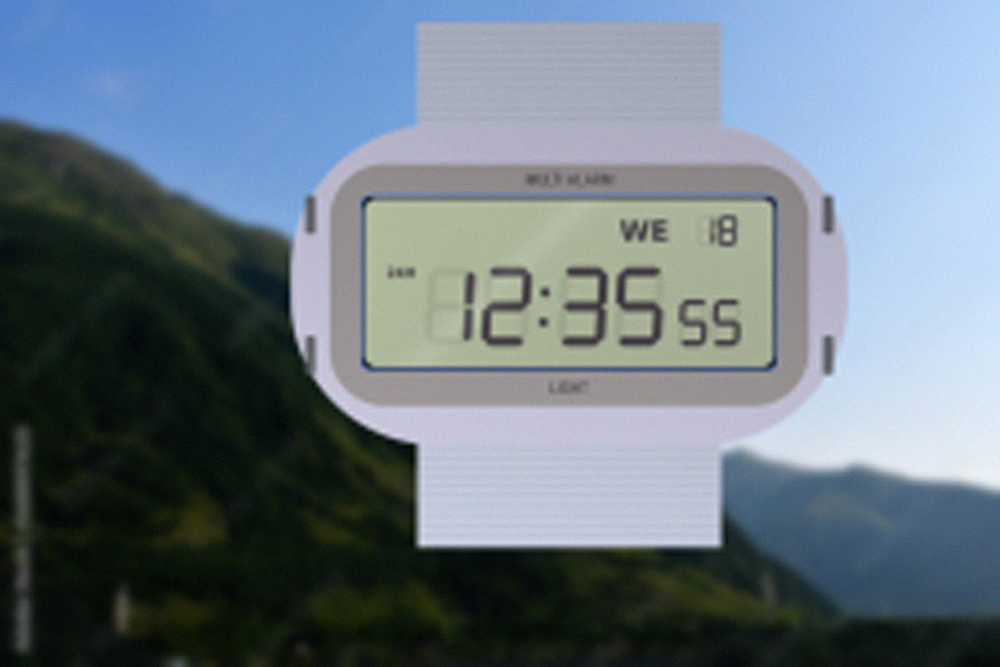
12:35:55
